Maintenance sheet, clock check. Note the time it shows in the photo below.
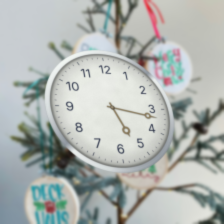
5:17
